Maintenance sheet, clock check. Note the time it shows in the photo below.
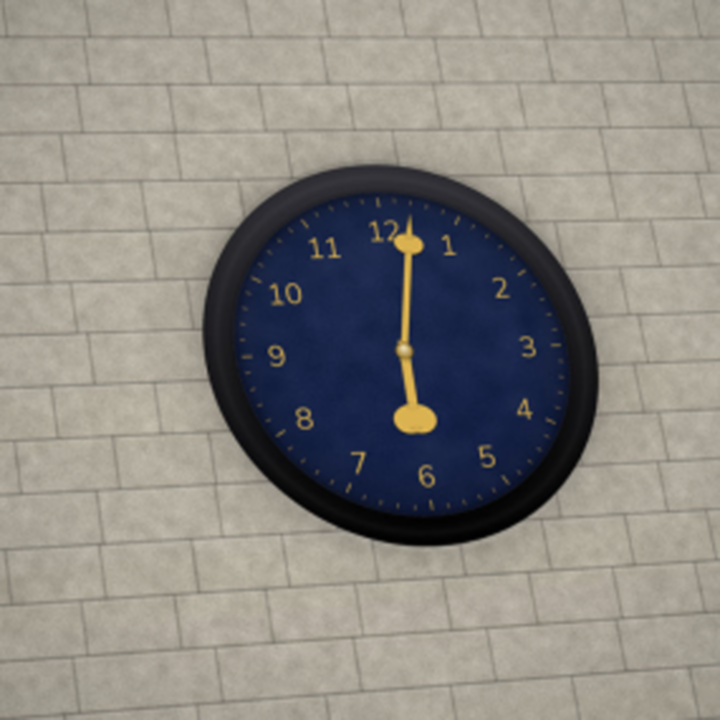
6:02
